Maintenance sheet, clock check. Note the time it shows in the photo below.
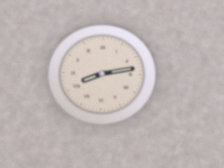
8:13
